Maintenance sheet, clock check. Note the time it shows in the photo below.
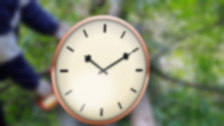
10:10
